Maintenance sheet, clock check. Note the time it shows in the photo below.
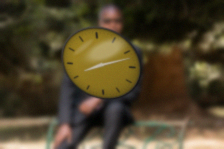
8:12
